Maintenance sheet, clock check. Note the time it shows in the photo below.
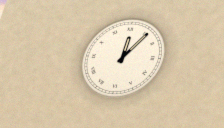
12:06
